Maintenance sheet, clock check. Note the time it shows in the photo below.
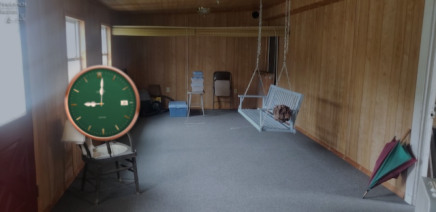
9:01
